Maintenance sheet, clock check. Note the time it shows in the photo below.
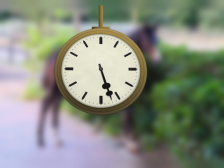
5:27
